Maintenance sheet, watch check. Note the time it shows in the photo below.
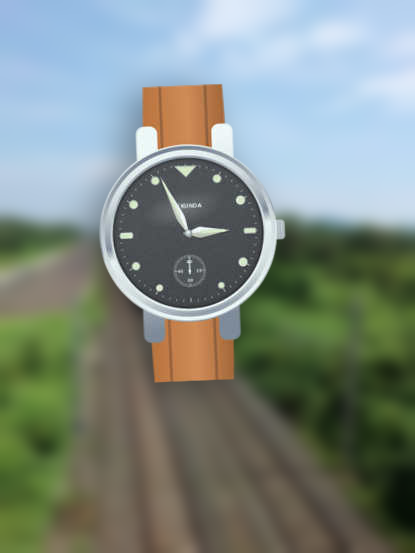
2:56
